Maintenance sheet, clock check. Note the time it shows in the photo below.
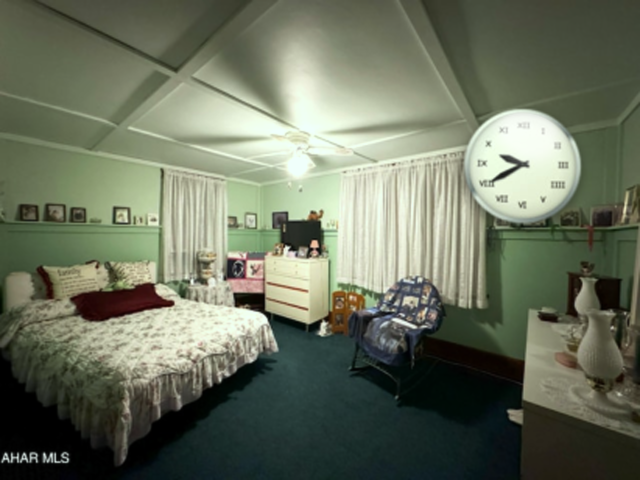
9:40
